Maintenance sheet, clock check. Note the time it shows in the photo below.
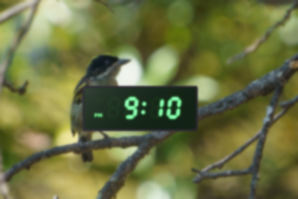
9:10
